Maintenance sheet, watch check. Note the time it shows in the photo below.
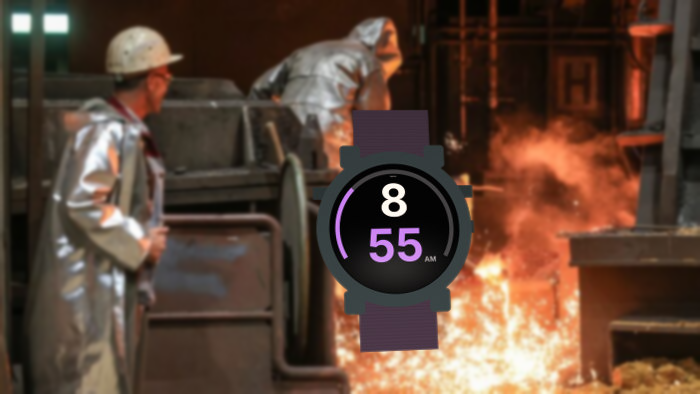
8:55
